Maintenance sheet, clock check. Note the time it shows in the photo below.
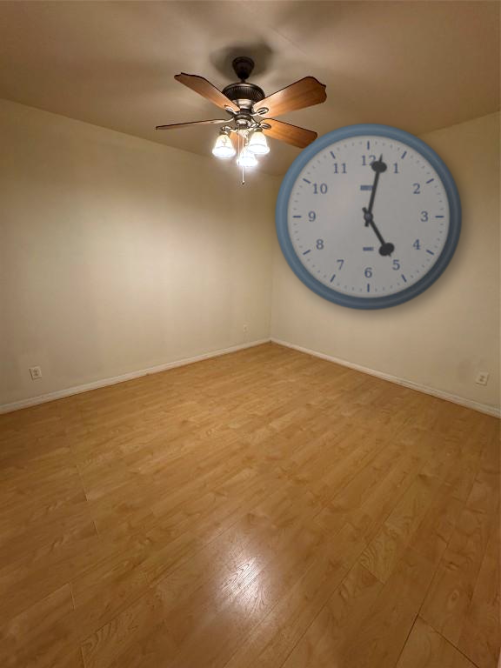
5:02
